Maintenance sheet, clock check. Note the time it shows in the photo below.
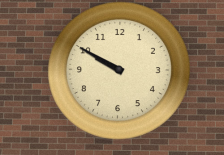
9:50
